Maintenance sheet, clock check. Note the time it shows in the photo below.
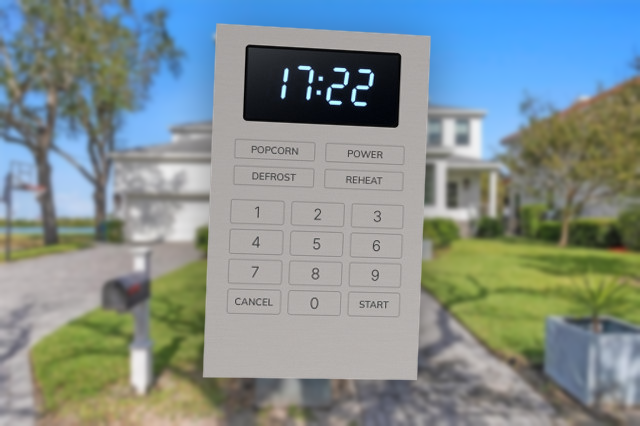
17:22
